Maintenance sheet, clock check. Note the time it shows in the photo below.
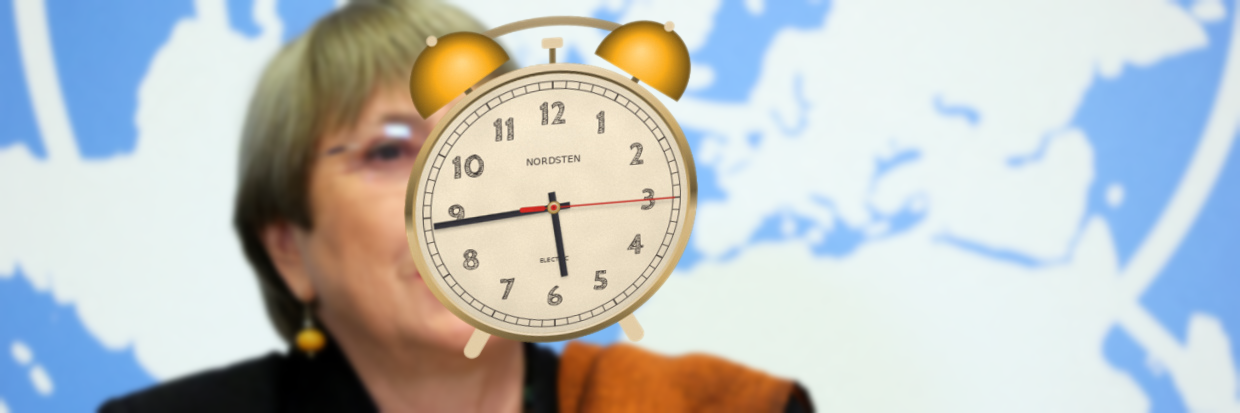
5:44:15
